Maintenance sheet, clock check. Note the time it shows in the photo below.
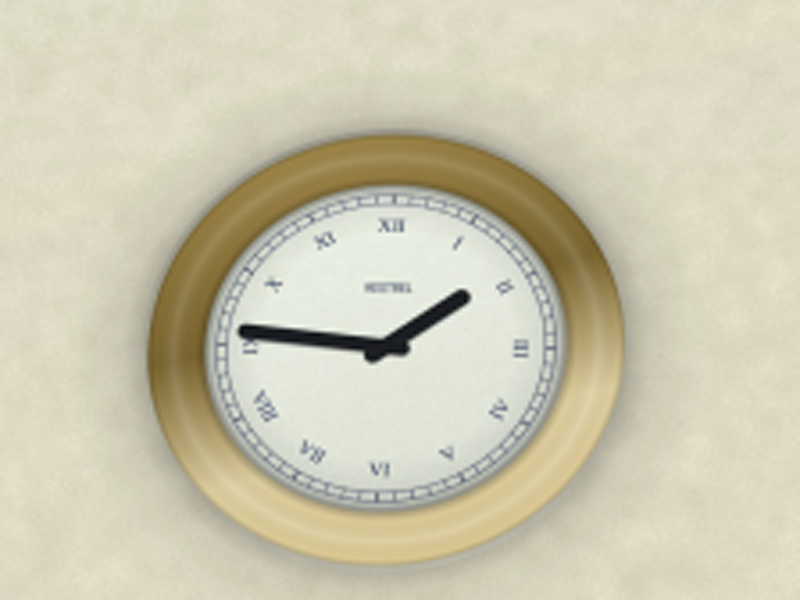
1:46
